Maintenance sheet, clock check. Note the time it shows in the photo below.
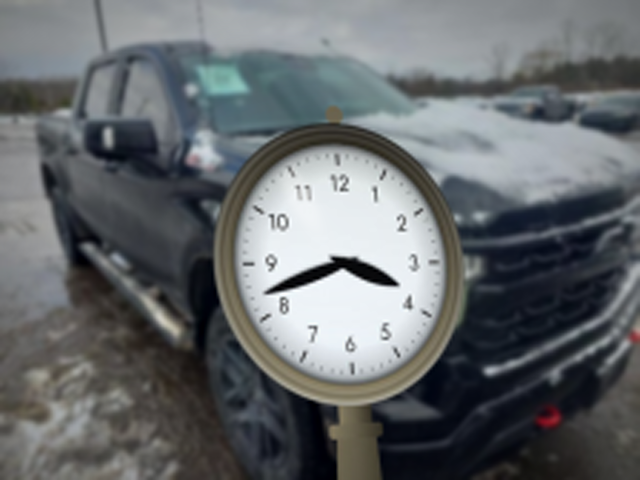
3:42
